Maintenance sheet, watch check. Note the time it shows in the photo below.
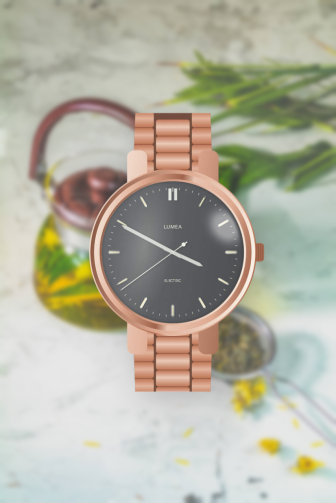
3:49:39
